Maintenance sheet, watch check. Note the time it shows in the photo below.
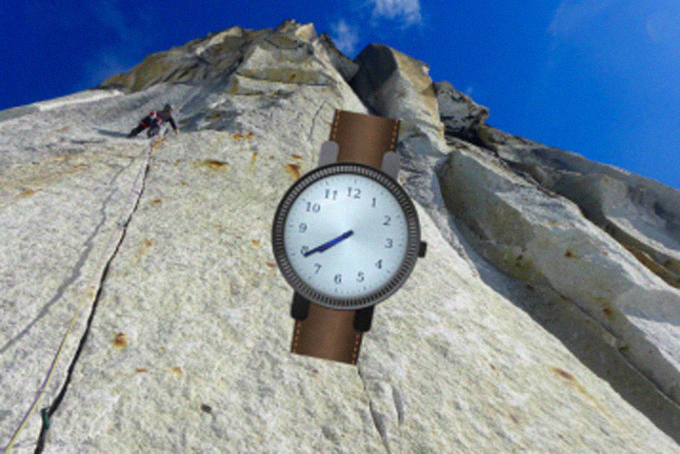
7:39
